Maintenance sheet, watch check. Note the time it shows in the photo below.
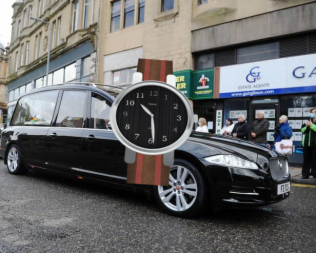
10:29
